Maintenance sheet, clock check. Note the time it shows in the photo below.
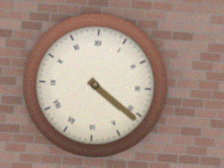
4:21
